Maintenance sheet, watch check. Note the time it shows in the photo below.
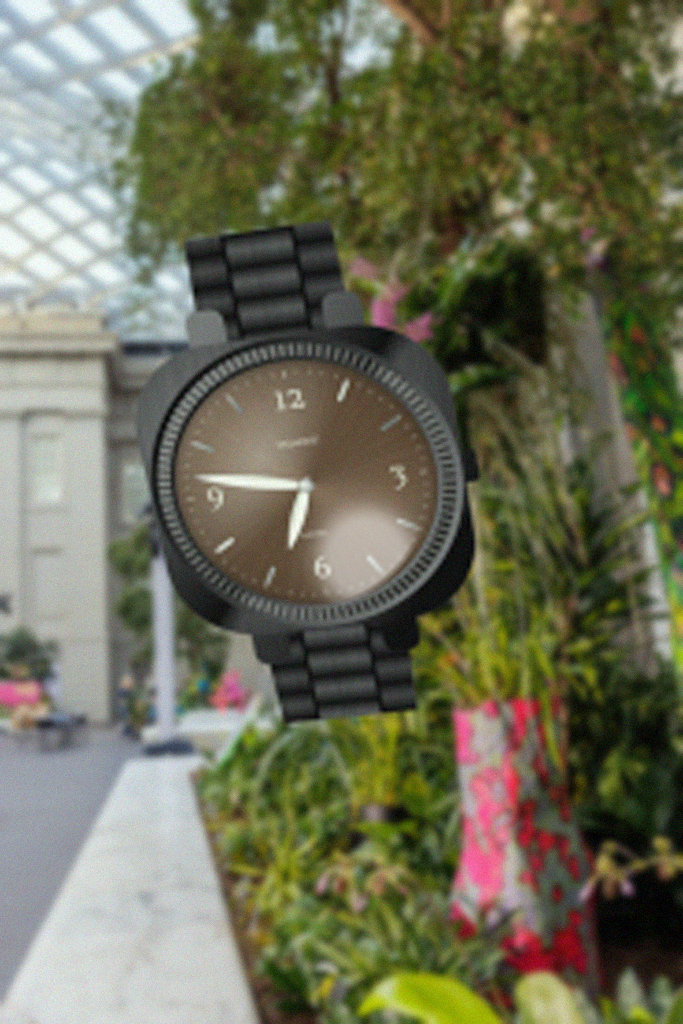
6:47
